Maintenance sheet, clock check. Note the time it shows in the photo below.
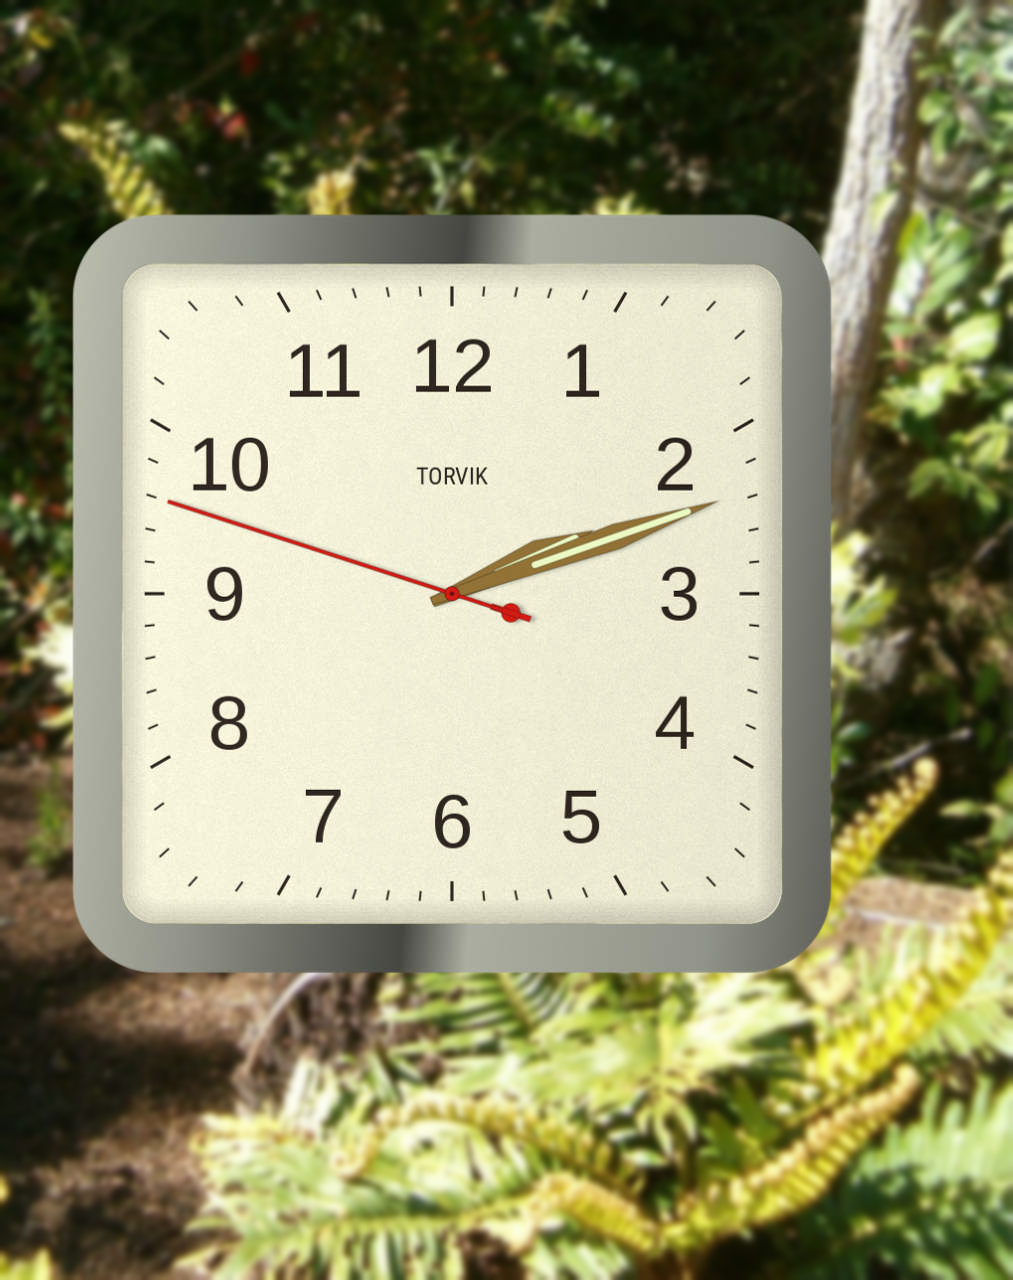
2:11:48
